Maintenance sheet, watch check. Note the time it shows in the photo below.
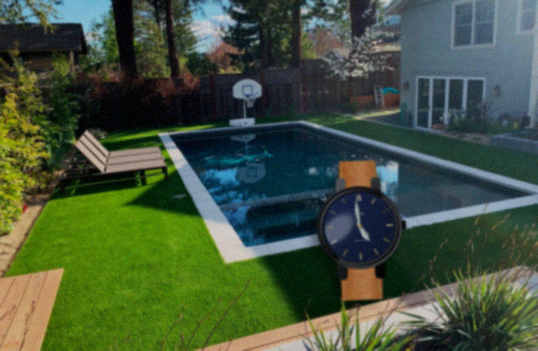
4:59
